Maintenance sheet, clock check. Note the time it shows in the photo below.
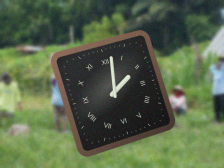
2:02
